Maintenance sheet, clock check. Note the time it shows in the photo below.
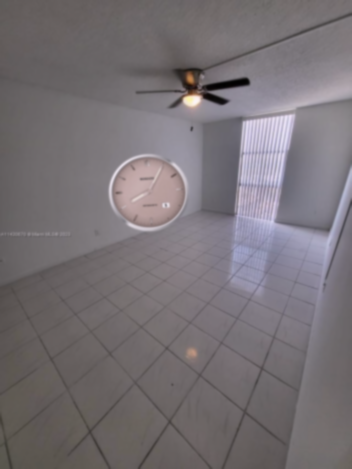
8:05
